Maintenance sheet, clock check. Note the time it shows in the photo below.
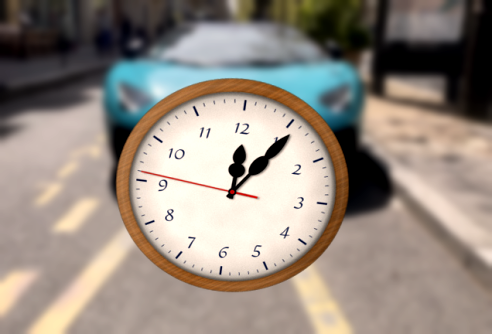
12:05:46
